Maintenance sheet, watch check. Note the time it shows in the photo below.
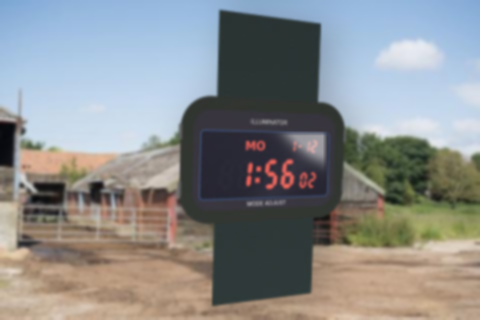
1:56:02
